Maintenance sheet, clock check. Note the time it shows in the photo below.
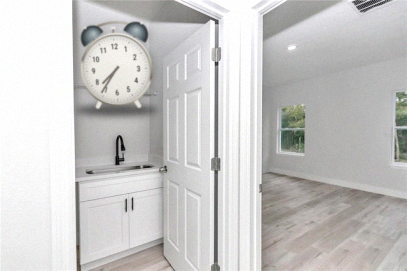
7:36
